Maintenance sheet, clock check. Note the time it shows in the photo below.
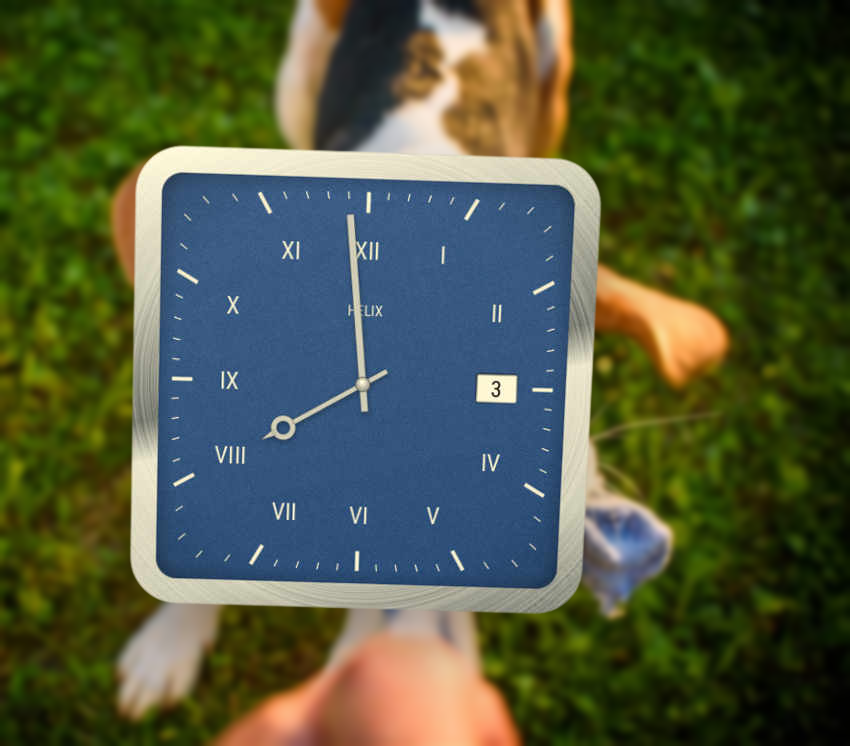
7:59
